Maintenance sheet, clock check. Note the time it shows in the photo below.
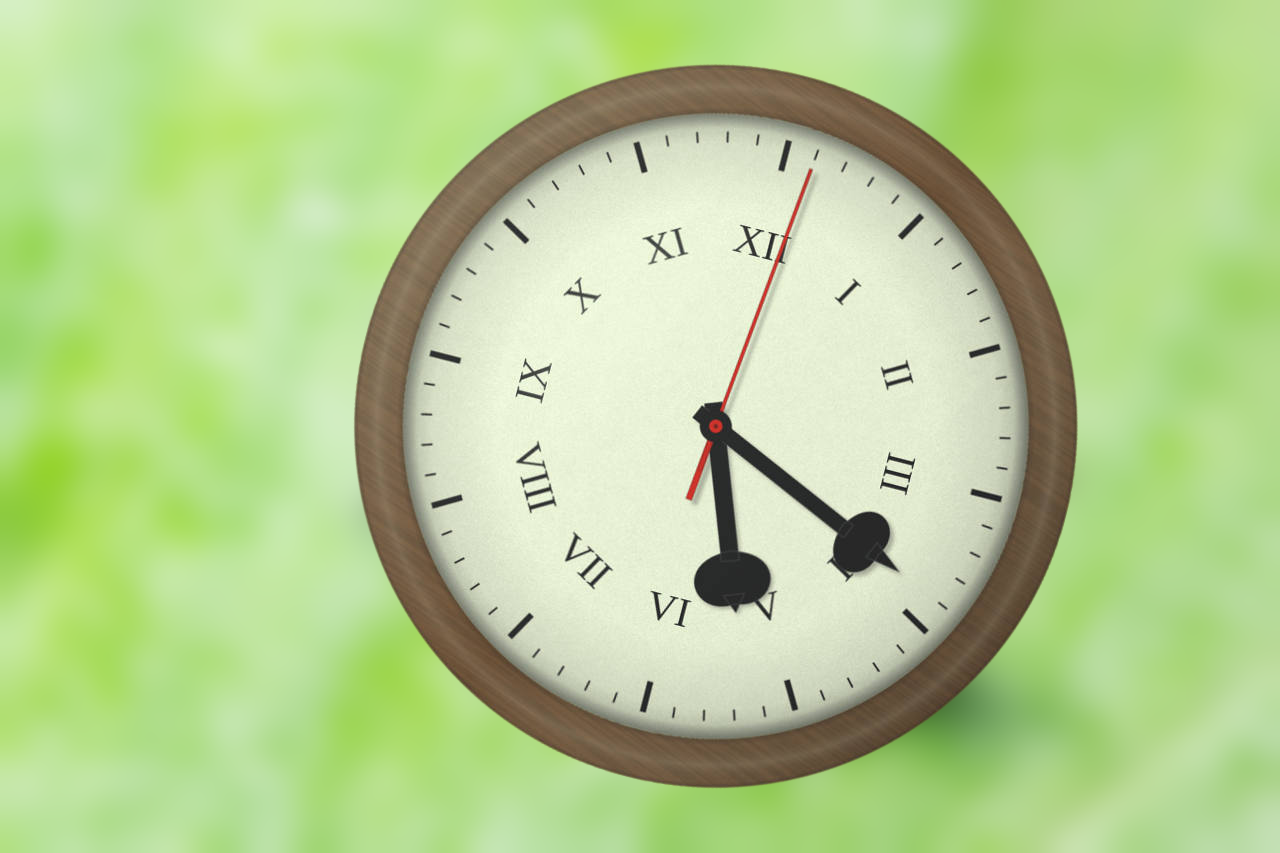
5:19:01
